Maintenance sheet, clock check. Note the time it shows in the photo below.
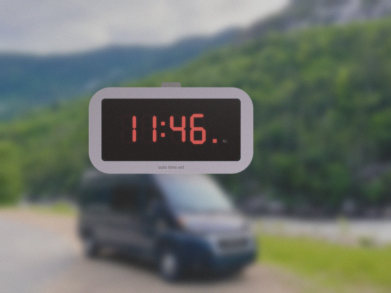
11:46
